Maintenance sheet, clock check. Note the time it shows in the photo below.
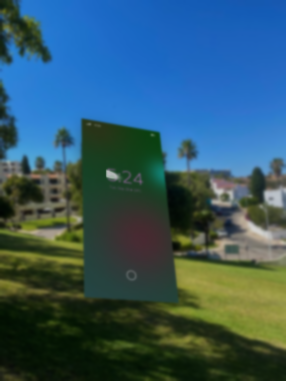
5:24
